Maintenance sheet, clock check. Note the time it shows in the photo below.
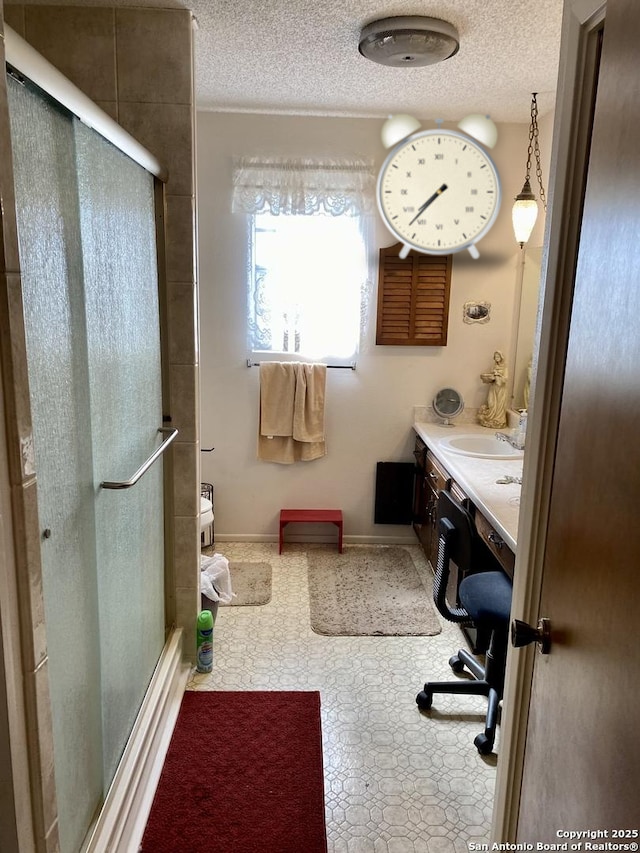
7:37
